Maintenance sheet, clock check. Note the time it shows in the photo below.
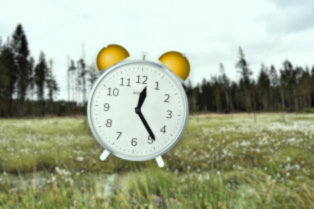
12:24
